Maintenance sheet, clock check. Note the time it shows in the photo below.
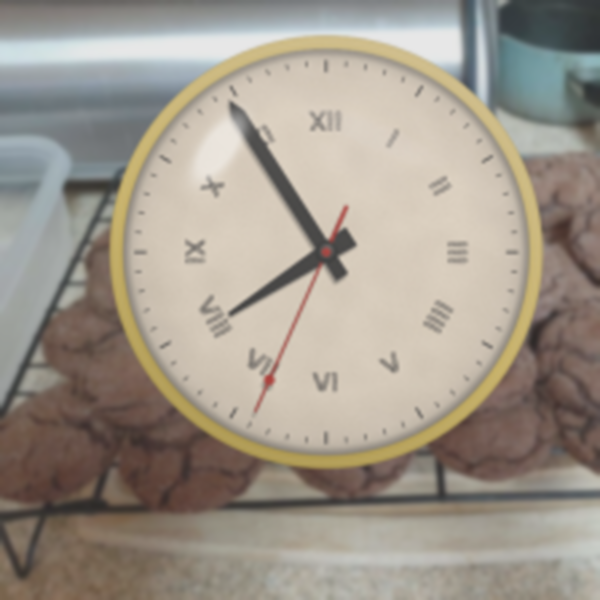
7:54:34
